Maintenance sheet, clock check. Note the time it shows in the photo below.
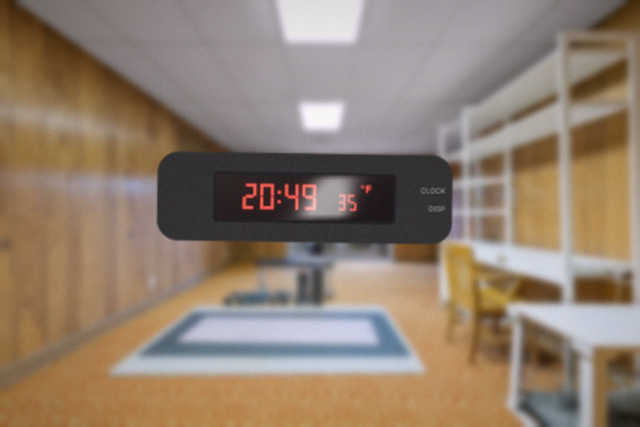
20:49
